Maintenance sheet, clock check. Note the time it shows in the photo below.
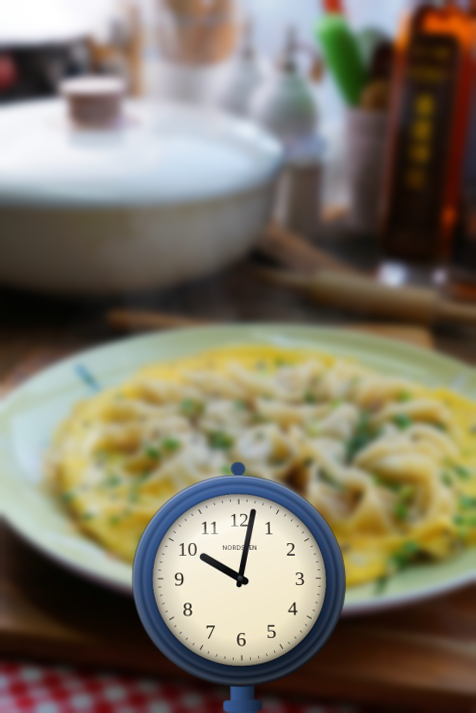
10:02
